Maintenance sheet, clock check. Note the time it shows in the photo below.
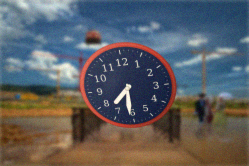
7:31
